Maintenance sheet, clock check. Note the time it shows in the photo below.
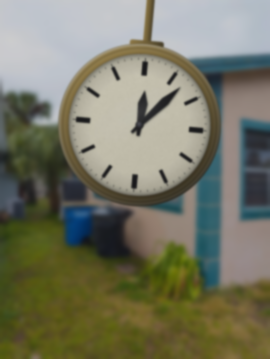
12:07
